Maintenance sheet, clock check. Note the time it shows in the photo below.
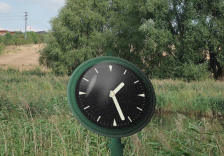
1:27
